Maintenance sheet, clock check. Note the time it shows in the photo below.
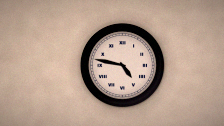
4:47
